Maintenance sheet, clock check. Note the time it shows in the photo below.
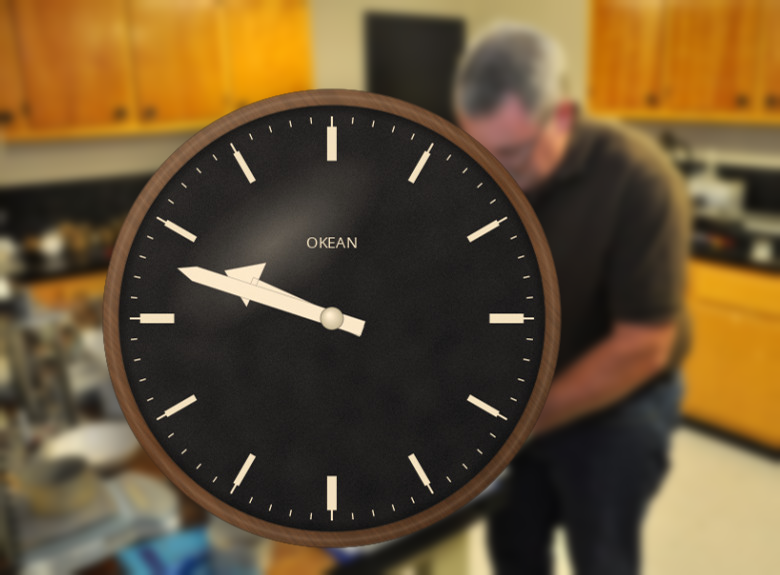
9:48
